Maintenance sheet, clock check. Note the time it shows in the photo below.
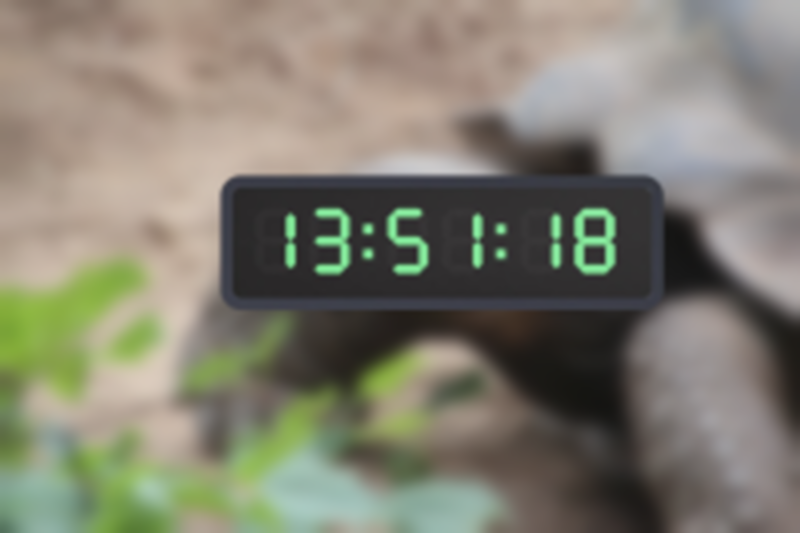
13:51:18
